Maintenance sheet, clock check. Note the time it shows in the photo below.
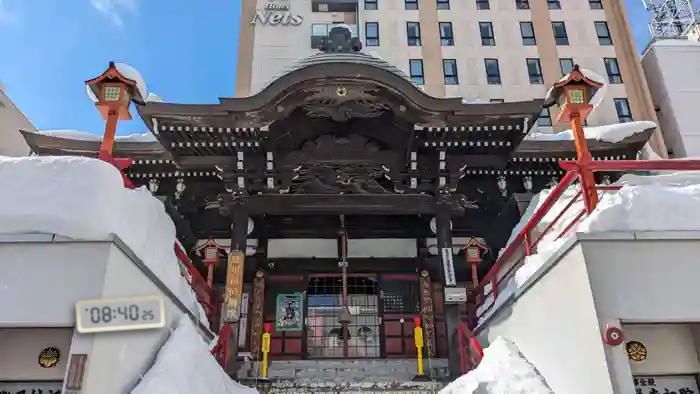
8:40
